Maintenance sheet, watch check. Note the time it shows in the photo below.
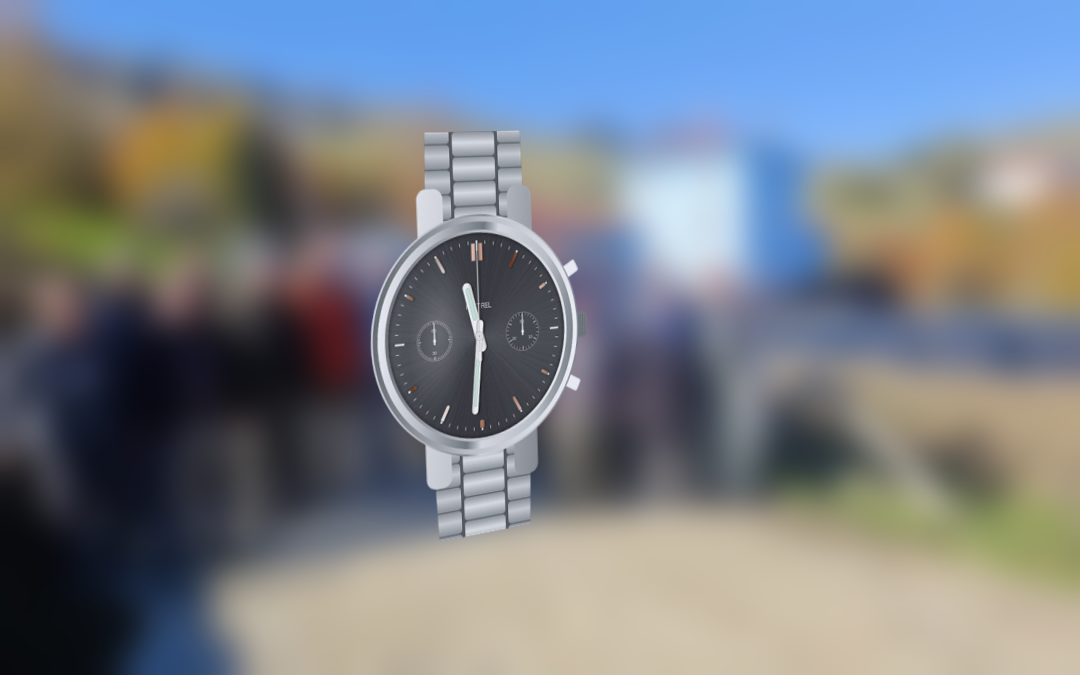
11:31
